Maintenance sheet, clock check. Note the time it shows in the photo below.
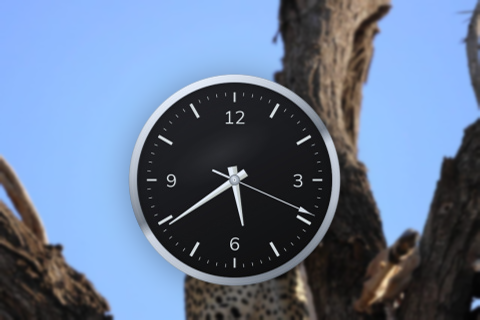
5:39:19
